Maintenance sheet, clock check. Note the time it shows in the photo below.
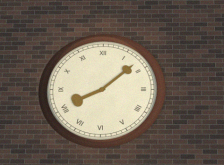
8:08
